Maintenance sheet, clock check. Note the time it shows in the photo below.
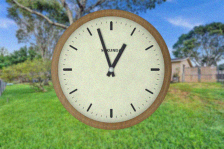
12:57
